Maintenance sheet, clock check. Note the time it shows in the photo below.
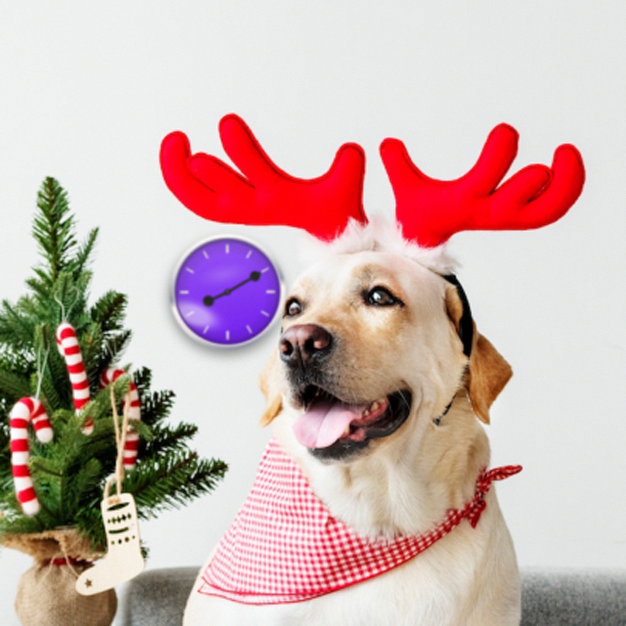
8:10
